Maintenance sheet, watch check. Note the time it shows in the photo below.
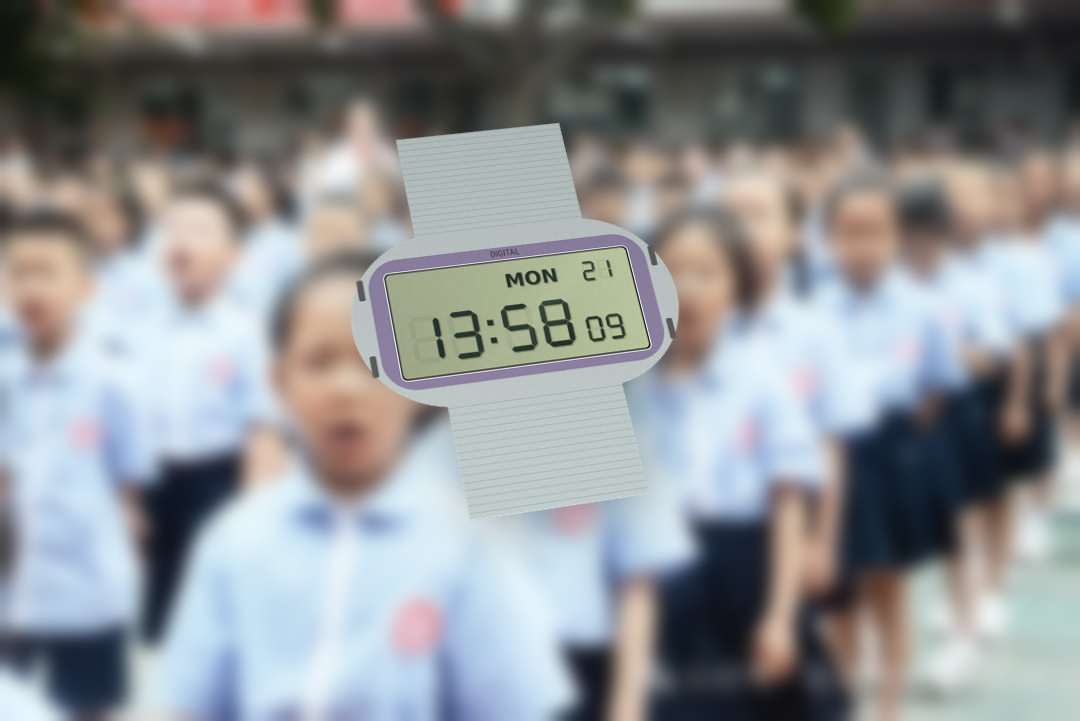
13:58:09
